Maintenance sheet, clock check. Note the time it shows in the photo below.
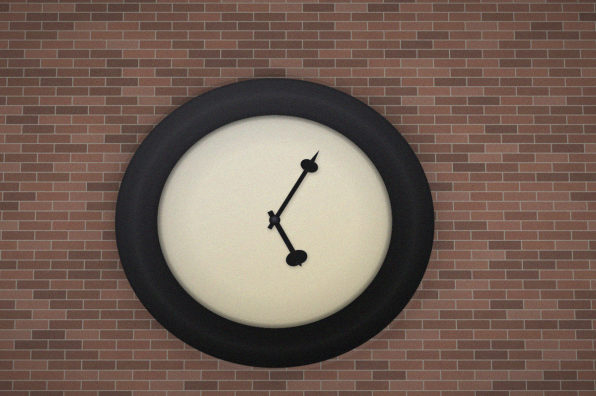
5:05
